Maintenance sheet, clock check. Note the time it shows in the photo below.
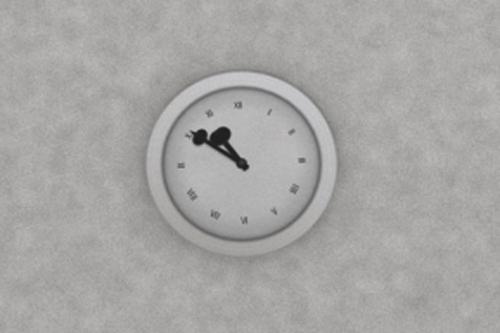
10:51
